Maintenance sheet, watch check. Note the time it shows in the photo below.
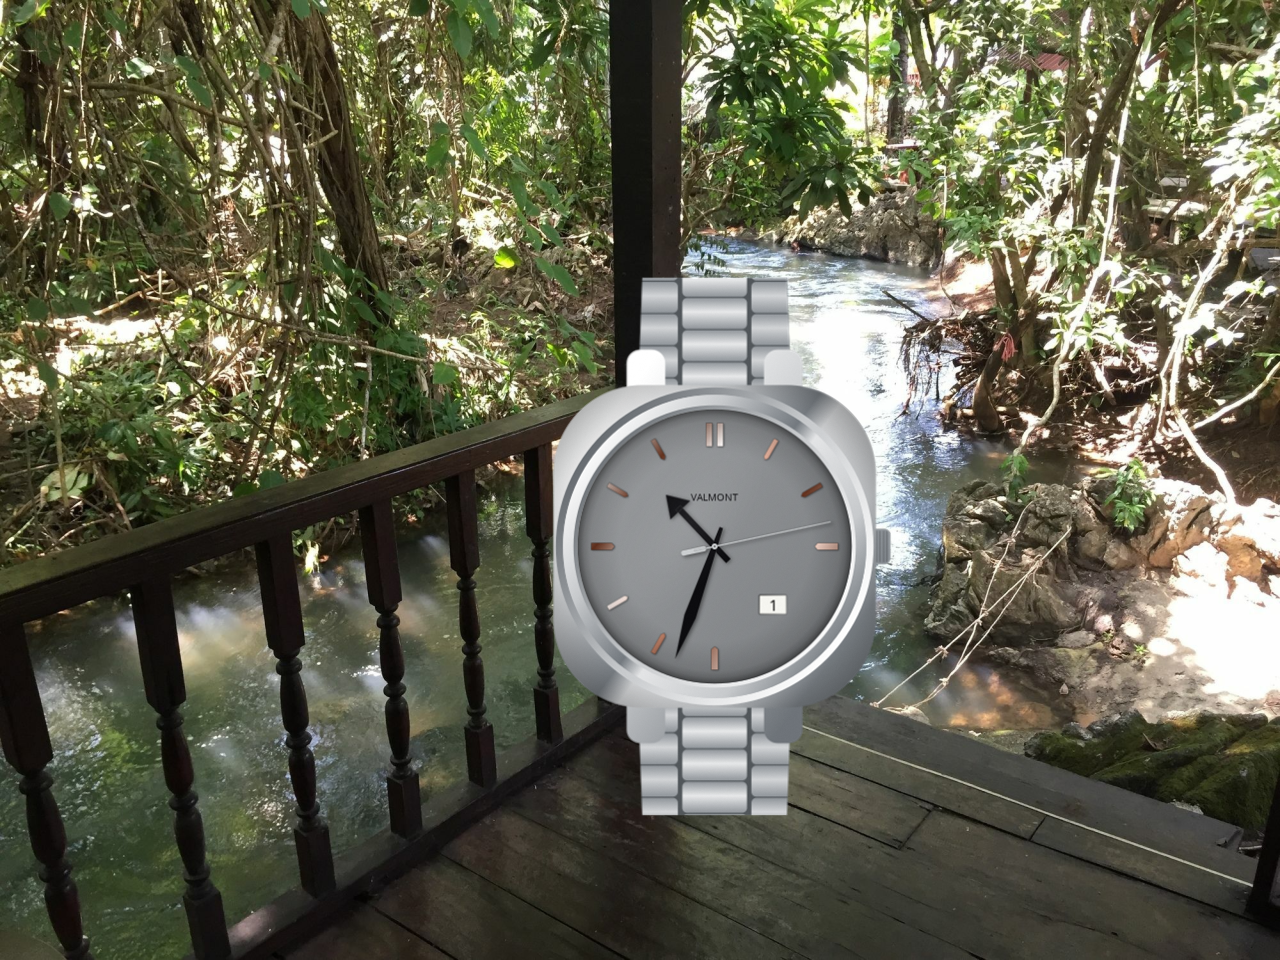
10:33:13
